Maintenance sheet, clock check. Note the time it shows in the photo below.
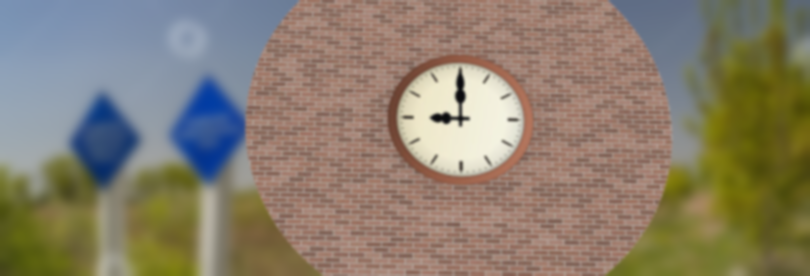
9:00
